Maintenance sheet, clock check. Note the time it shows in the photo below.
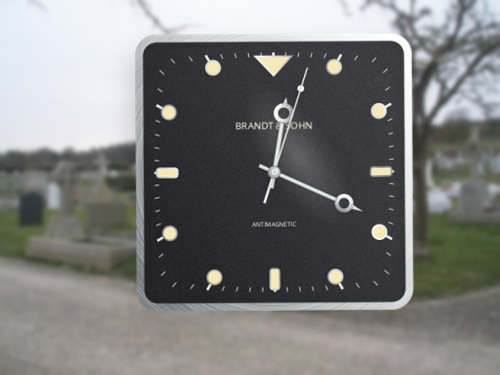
12:19:03
